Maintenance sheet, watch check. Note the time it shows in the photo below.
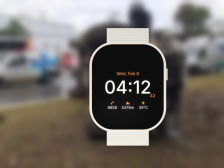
4:12
